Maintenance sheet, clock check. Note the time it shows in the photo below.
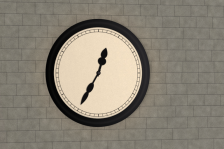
12:35
